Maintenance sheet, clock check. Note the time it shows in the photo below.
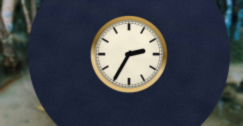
2:35
